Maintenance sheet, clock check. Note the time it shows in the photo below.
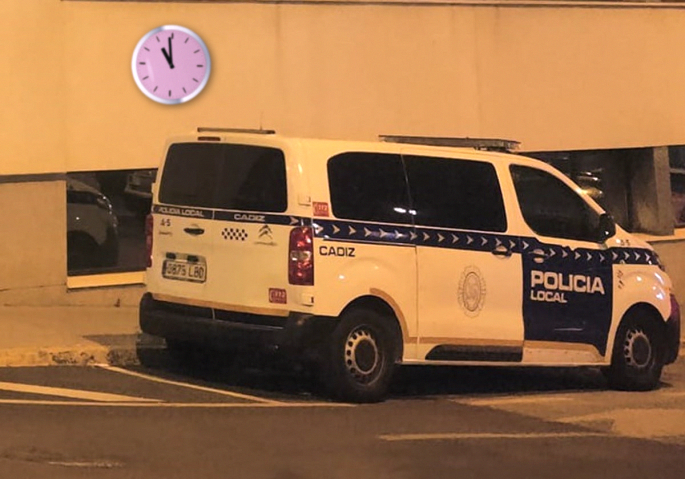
10:59
